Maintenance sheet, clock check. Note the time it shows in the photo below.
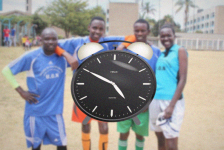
4:50
